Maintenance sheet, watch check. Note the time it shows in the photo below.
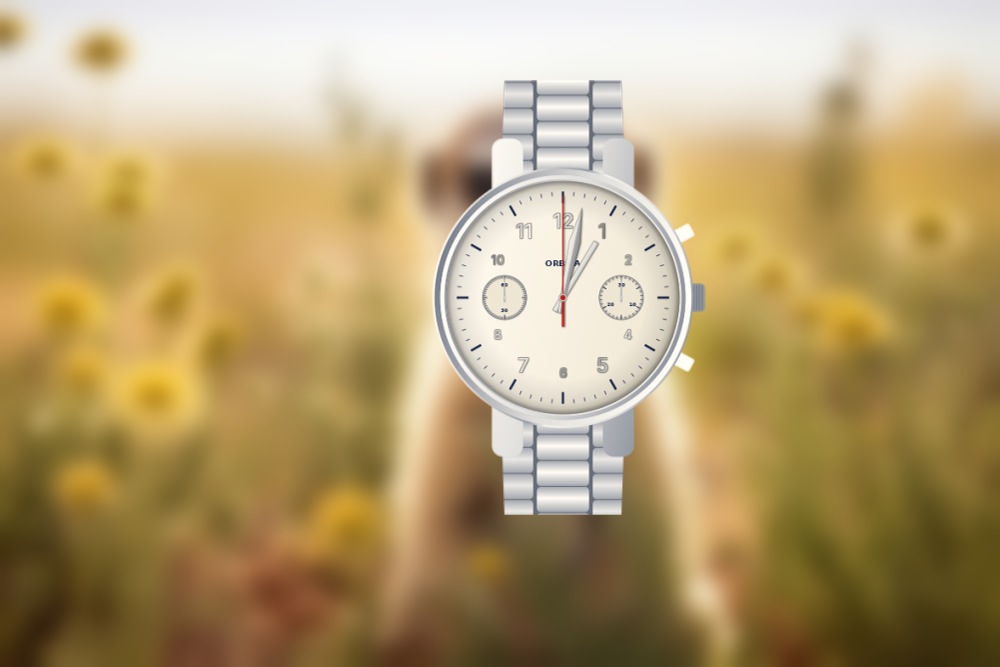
1:02
